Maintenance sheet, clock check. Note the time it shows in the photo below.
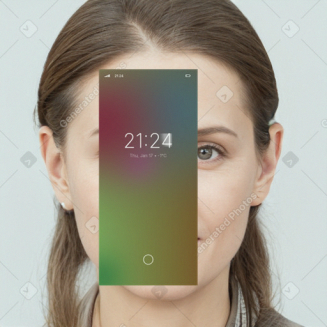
21:24
